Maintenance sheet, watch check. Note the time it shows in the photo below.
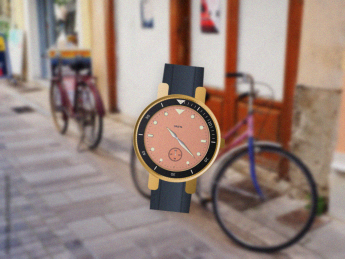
10:22
